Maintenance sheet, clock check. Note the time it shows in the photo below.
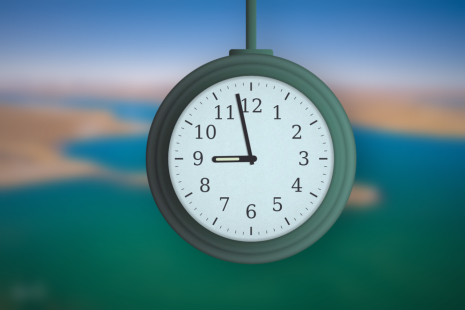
8:58
